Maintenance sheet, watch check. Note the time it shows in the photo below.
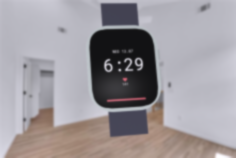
6:29
